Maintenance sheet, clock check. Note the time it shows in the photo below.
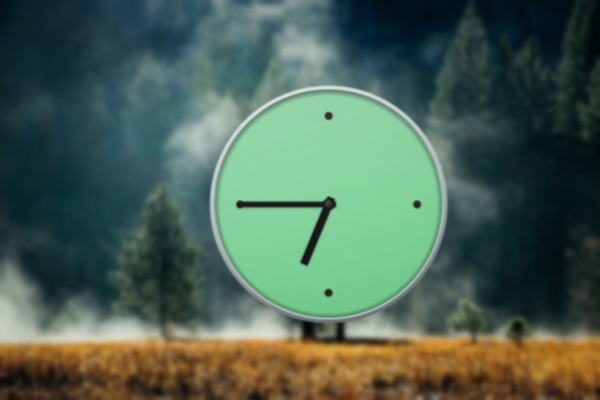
6:45
